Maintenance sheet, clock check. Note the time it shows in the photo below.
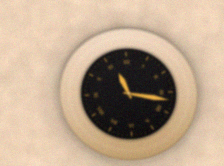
11:17
